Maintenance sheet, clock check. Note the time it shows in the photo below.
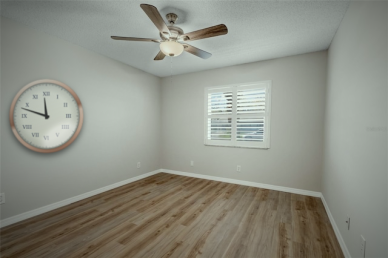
11:48
